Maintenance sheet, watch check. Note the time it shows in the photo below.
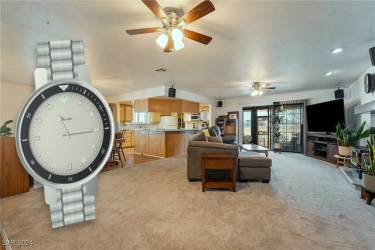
11:15
